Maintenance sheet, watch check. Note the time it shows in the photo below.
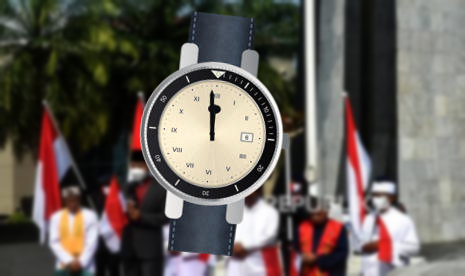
11:59
